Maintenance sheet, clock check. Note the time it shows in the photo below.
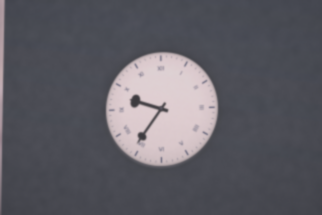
9:36
